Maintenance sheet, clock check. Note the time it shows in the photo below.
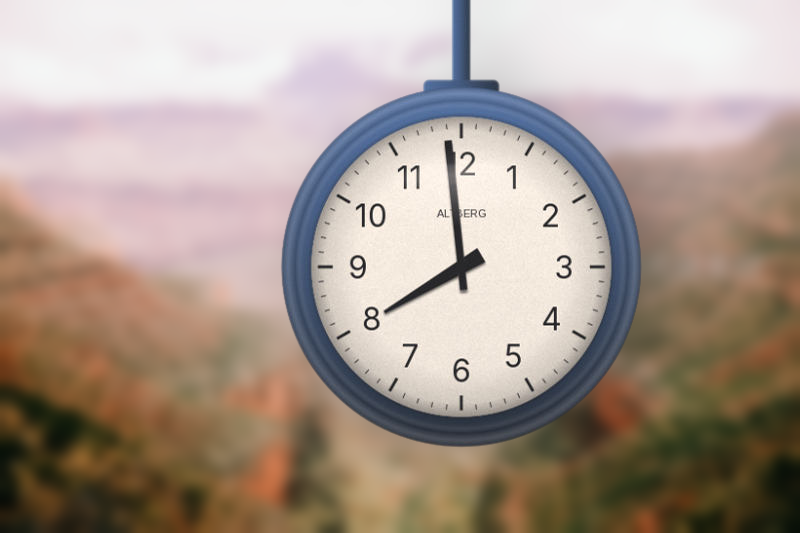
7:59
